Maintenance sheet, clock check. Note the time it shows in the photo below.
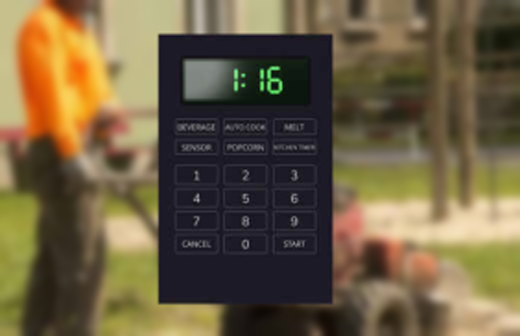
1:16
